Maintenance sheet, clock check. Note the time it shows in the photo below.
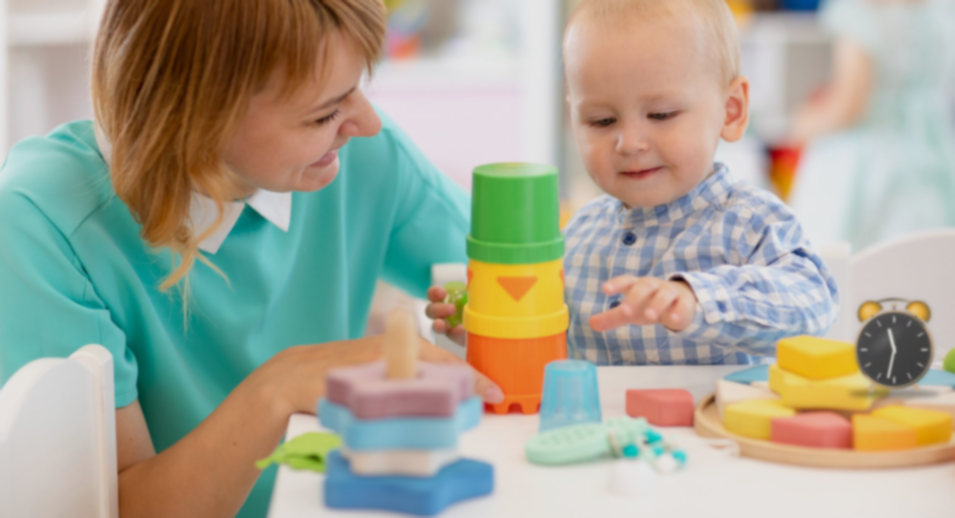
11:32
